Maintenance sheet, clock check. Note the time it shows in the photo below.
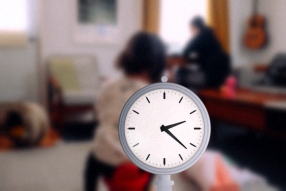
2:22
